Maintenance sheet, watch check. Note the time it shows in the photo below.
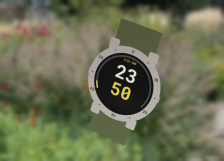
23:50
